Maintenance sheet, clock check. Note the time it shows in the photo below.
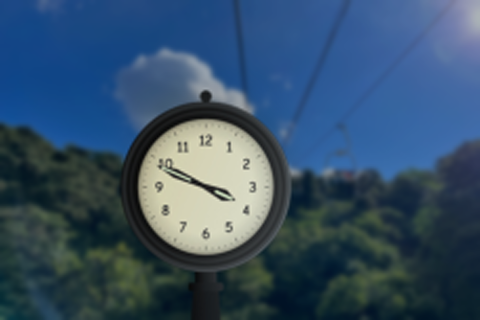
3:49
